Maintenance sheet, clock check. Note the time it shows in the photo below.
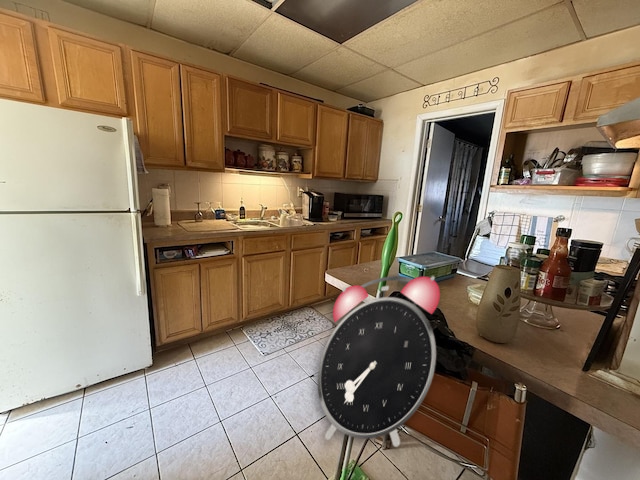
7:36
